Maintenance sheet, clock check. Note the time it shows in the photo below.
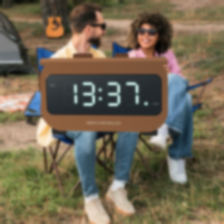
13:37
